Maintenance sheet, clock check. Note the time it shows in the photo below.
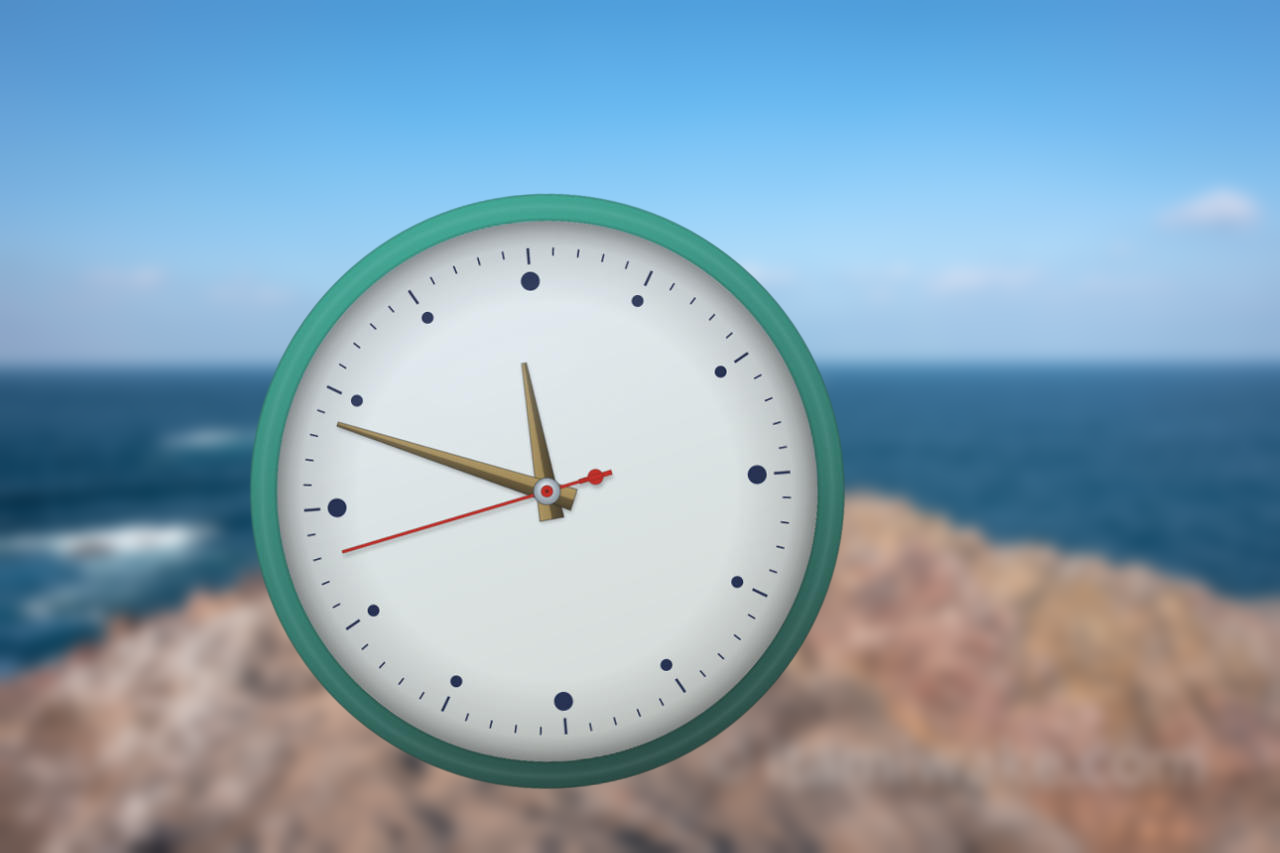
11:48:43
